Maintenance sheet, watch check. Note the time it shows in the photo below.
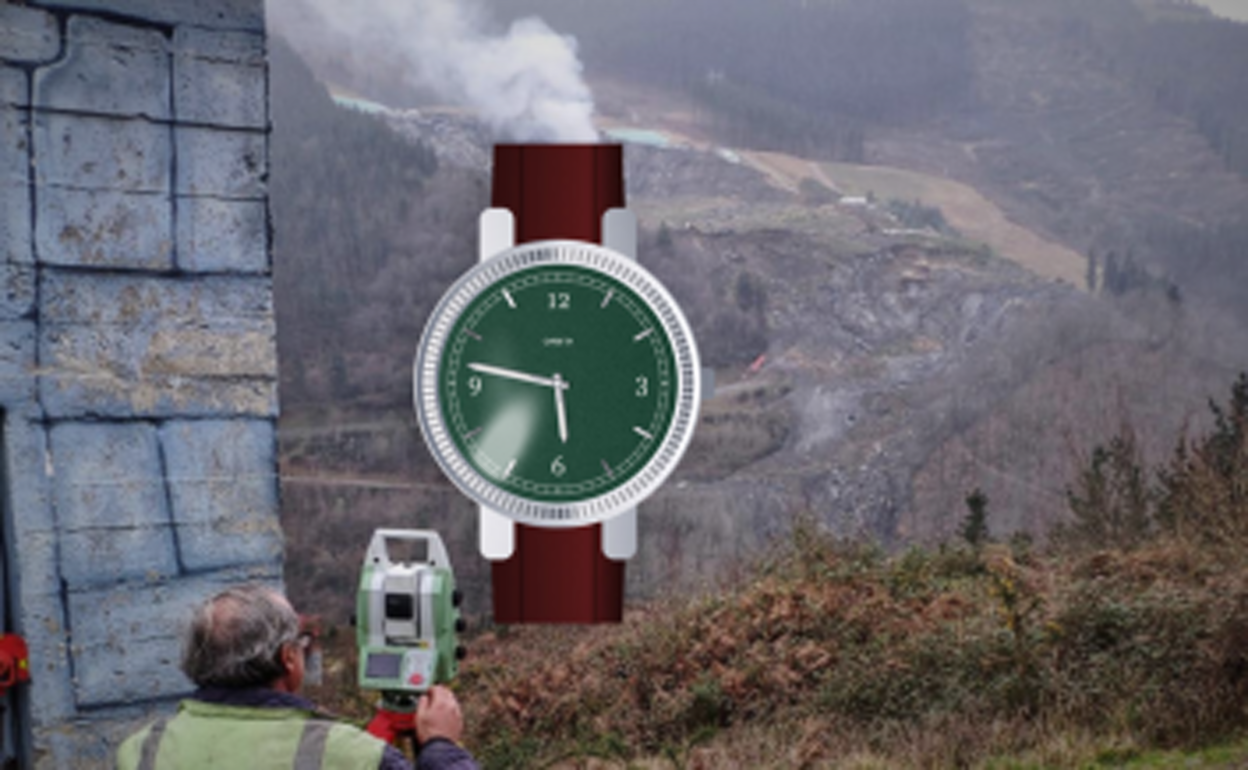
5:47
